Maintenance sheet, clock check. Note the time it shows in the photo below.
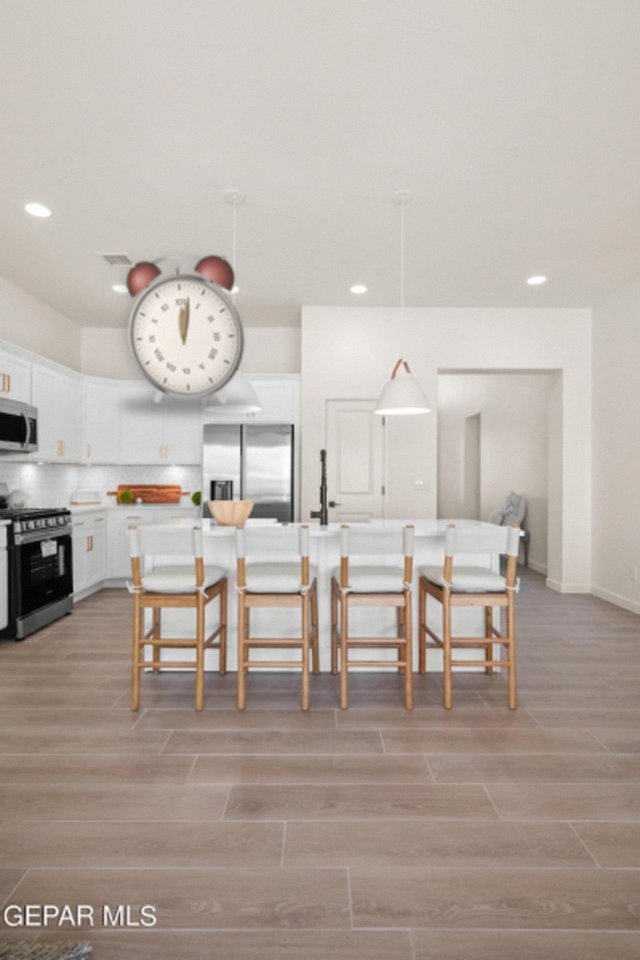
12:02
